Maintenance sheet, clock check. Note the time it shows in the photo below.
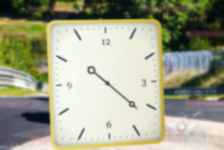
10:22
